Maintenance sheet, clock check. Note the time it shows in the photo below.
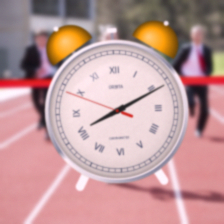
8:10:49
